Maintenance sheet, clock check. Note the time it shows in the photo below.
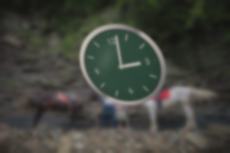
3:02
